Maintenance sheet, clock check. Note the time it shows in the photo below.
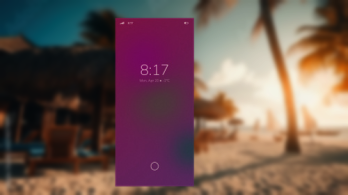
8:17
